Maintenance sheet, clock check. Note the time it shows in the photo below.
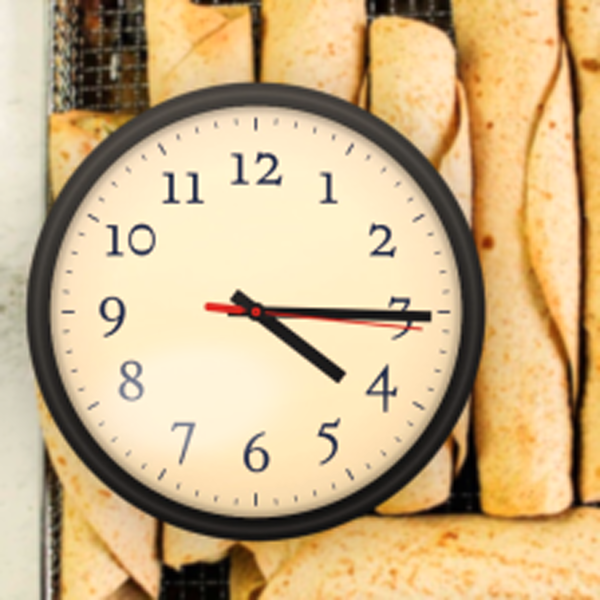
4:15:16
